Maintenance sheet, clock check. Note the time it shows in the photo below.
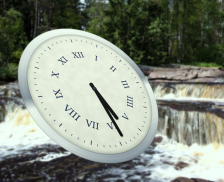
5:29
